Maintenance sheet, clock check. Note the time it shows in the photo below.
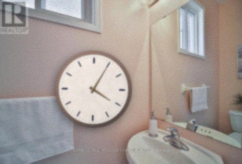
4:05
